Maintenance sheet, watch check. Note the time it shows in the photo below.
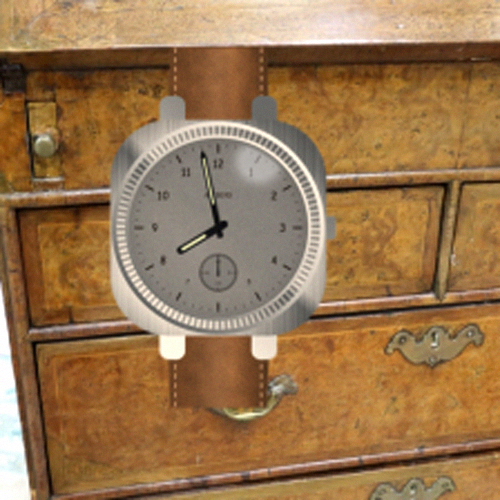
7:58
